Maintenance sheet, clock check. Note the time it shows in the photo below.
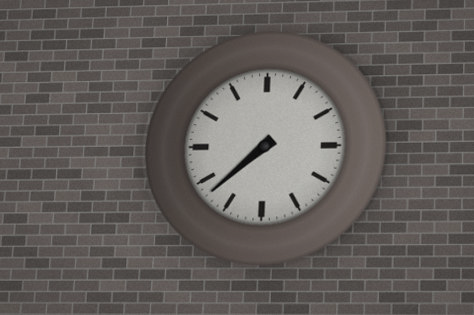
7:38
